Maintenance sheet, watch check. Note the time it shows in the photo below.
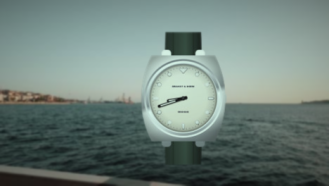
8:42
